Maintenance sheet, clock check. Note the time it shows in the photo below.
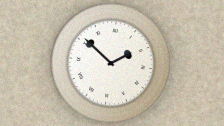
1:51
